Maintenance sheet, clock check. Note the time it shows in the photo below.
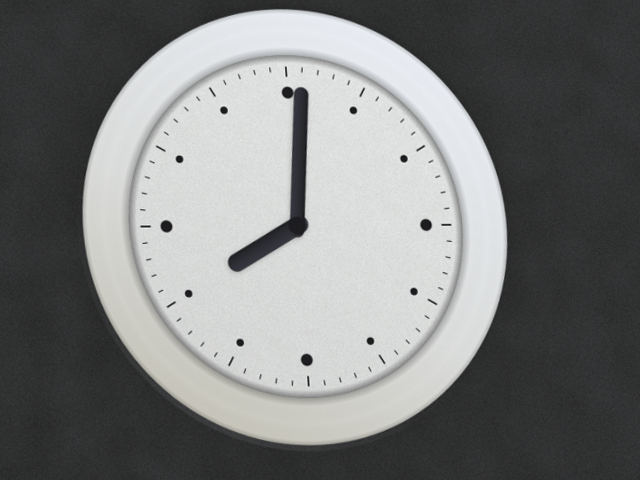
8:01
